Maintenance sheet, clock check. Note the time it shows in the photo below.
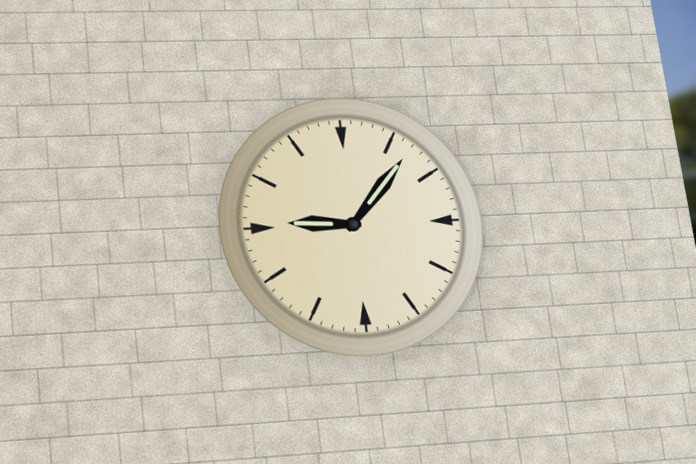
9:07
